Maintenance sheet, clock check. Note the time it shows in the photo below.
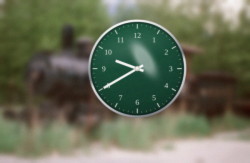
9:40
